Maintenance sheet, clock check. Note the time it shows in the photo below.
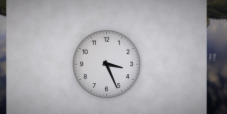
3:26
